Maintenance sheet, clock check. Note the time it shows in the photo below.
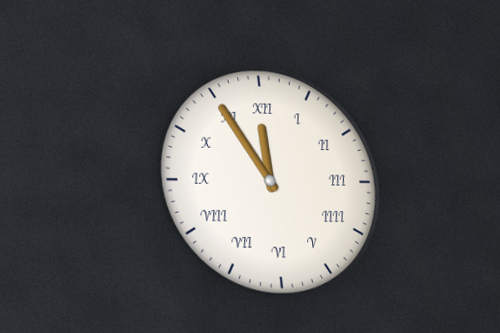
11:55
